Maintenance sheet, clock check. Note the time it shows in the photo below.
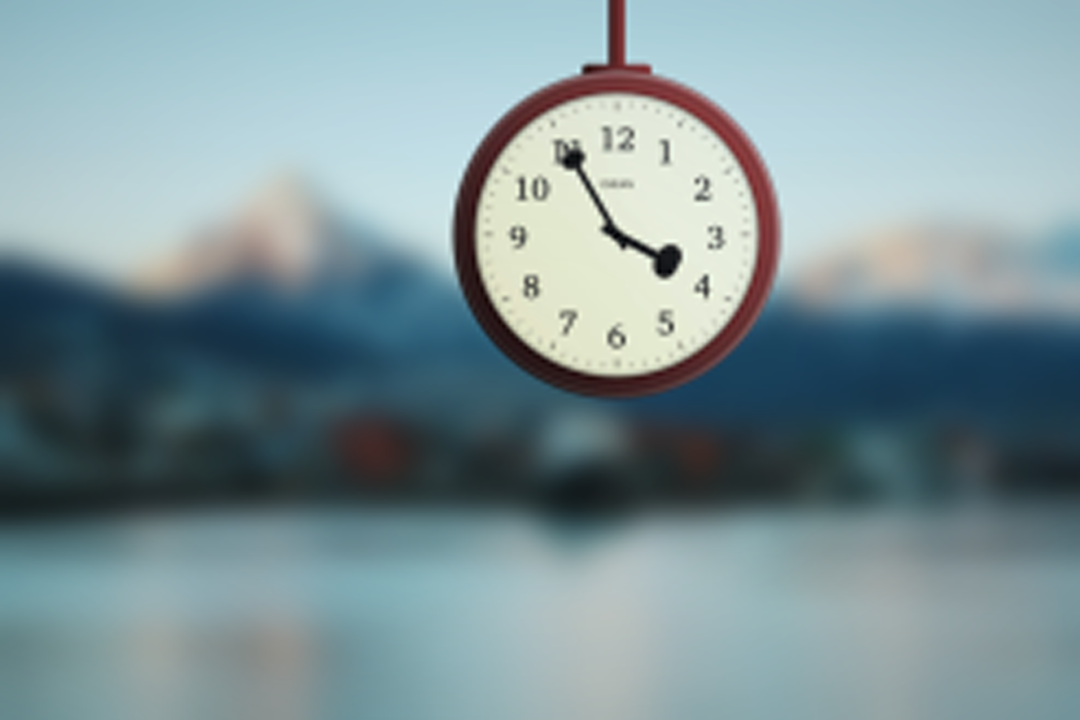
3:55
